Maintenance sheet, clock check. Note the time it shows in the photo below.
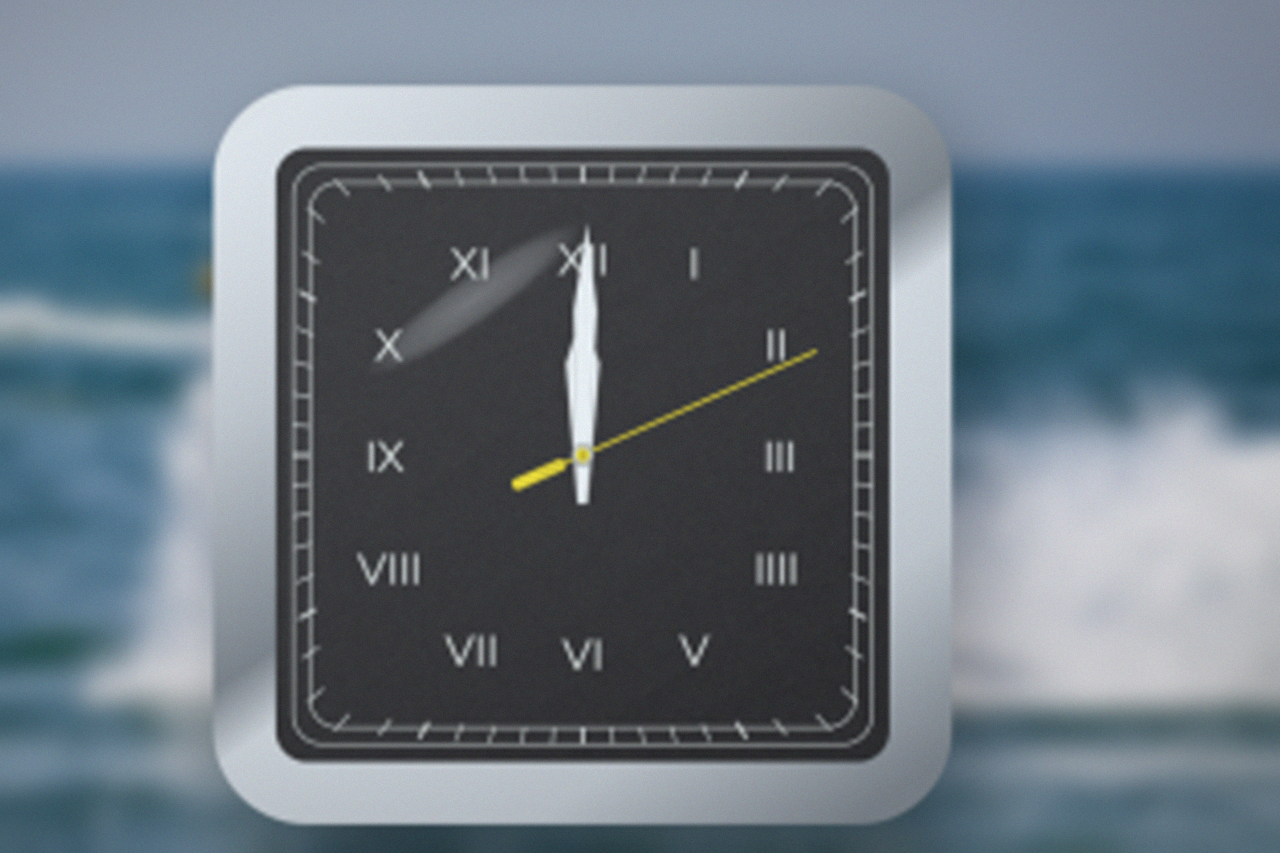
12:00:11
